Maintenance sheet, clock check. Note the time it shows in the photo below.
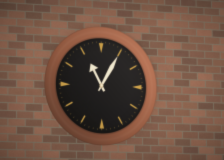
11:05
